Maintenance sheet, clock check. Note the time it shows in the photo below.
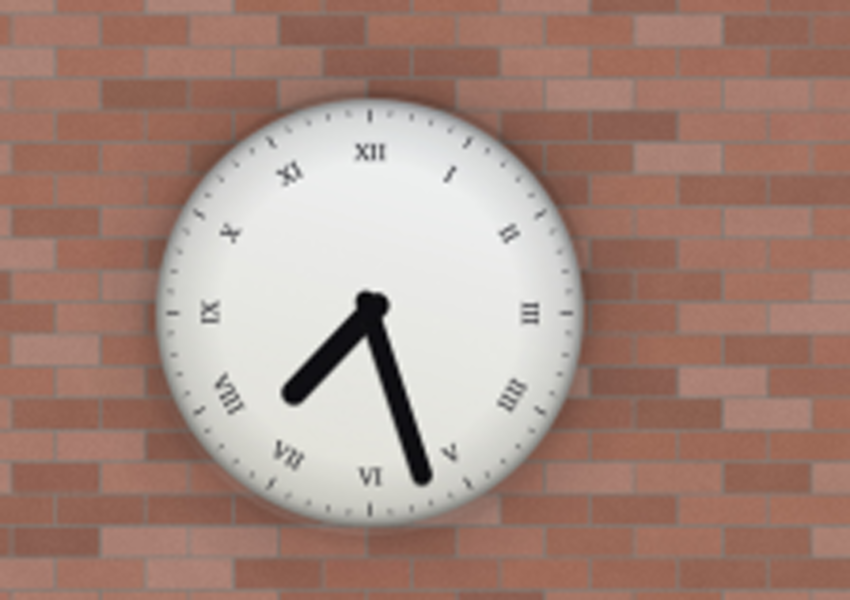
7:27
